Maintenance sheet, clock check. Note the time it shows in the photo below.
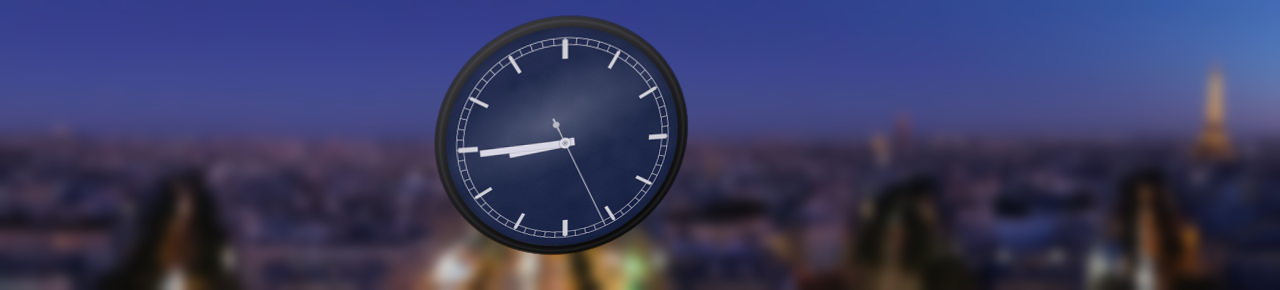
8:44:26
